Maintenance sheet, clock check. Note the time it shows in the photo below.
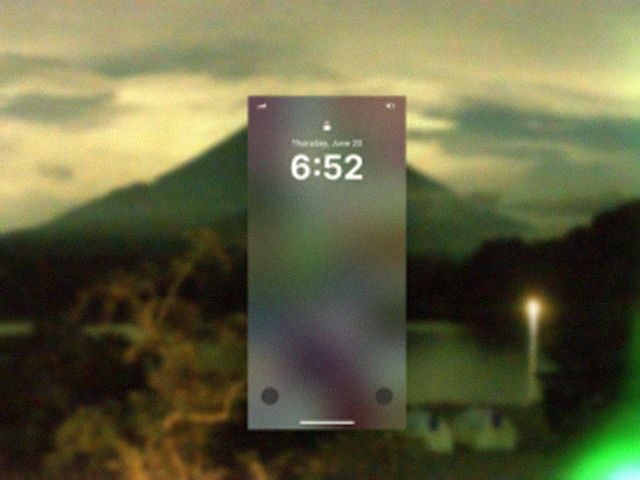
6:52
